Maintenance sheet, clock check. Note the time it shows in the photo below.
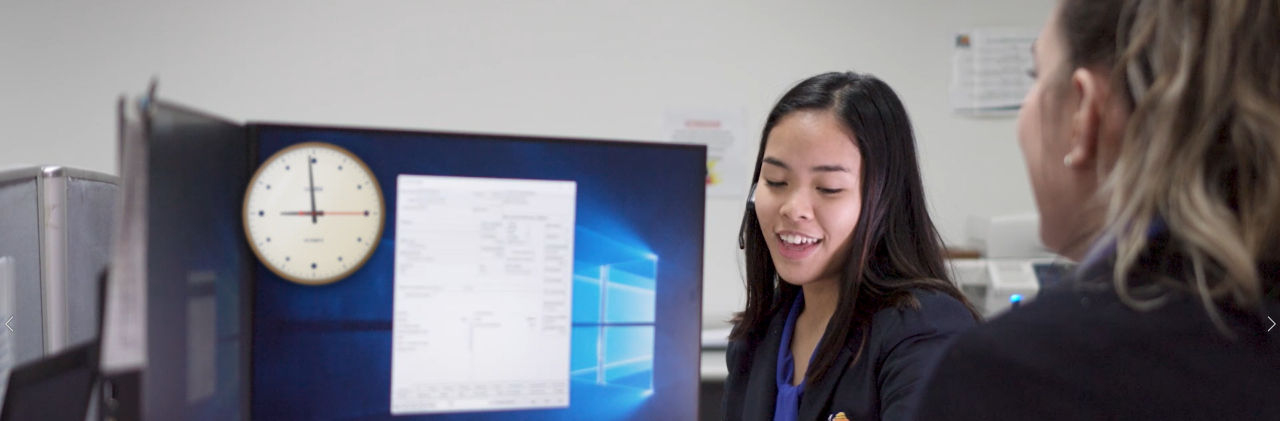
8:59:15
